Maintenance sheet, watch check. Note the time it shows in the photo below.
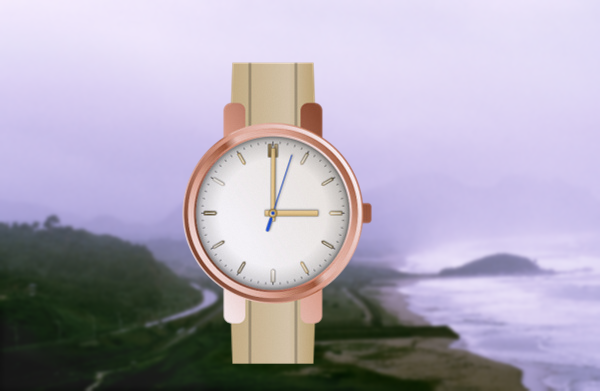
3:00:03
